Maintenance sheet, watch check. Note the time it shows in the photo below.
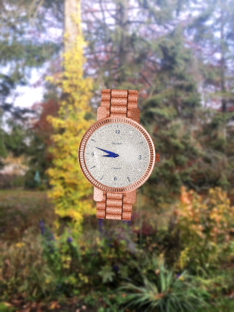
8:48
